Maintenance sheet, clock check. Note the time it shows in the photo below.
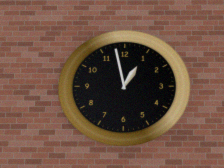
12:58
